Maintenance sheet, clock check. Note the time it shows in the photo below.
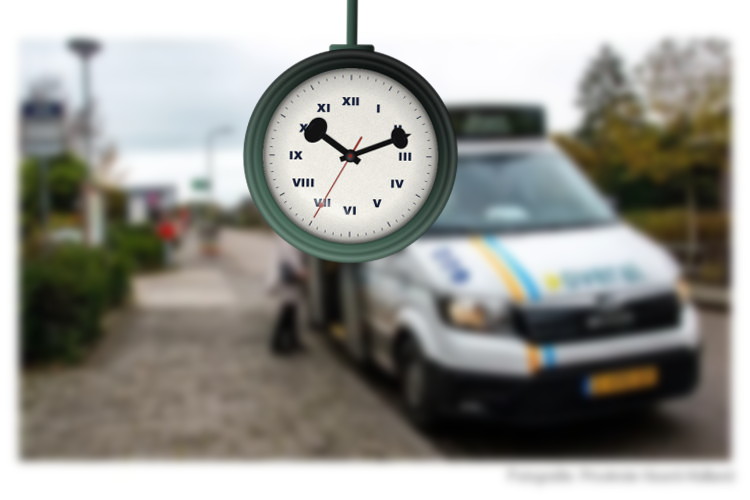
10:11:35
